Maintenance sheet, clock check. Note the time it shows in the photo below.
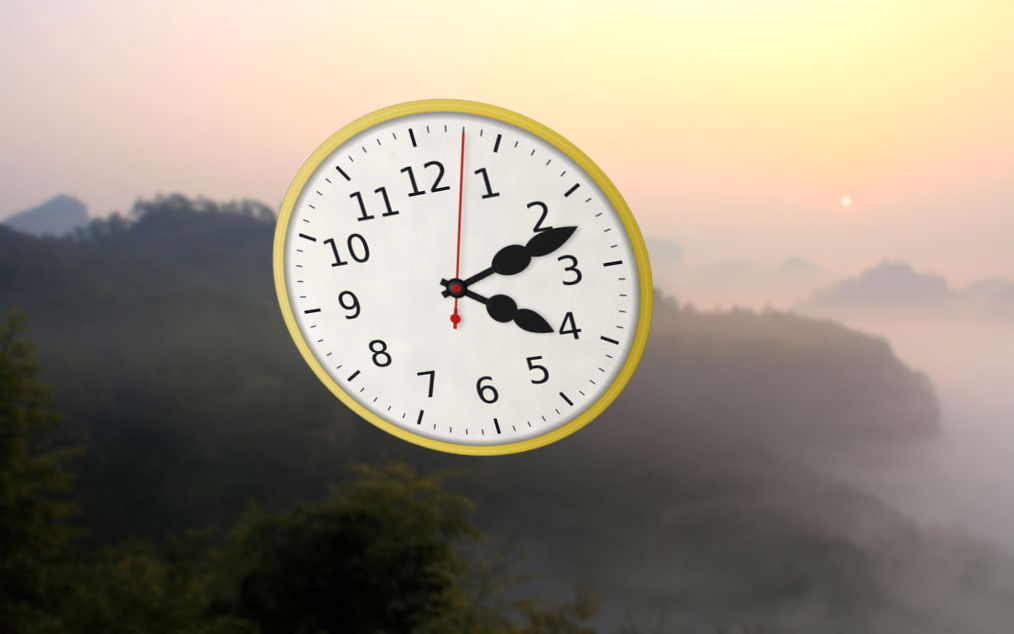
4:12:03
